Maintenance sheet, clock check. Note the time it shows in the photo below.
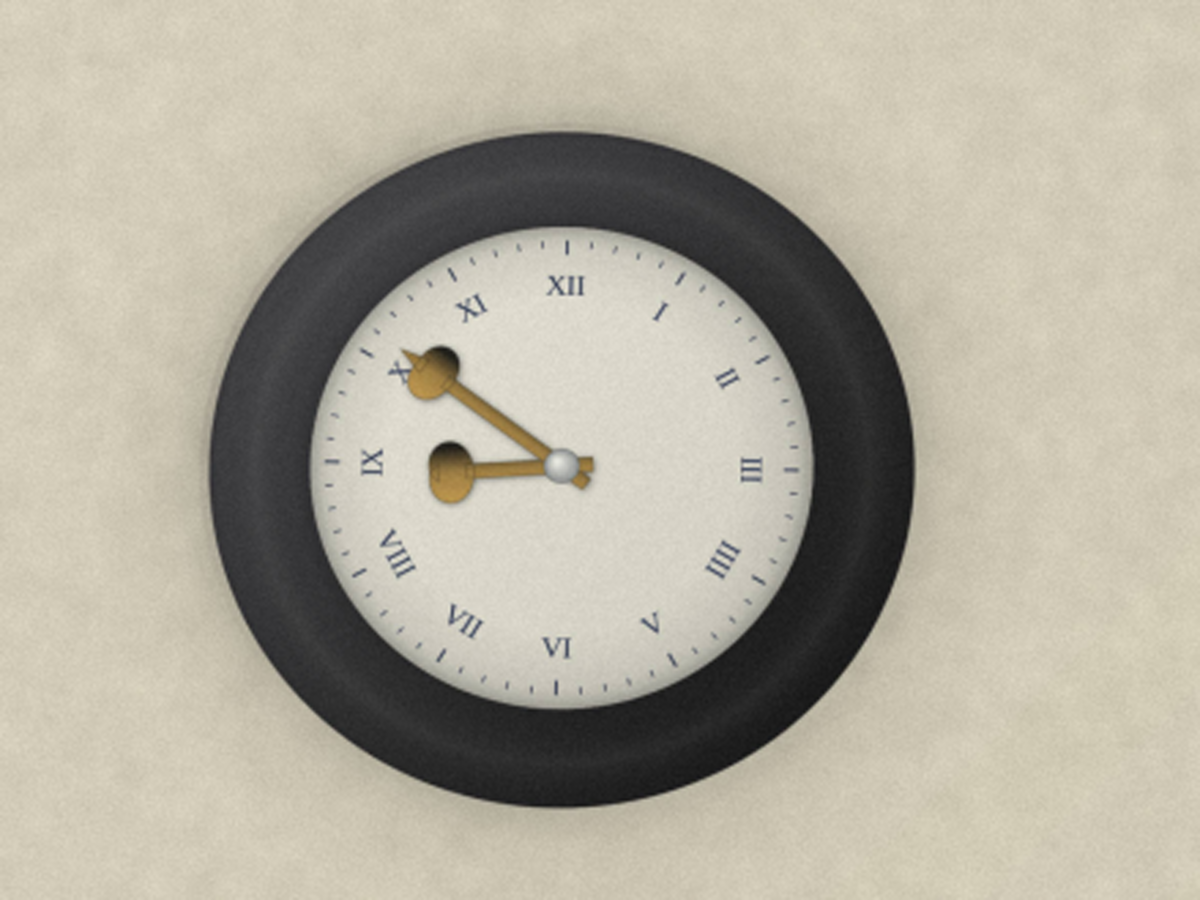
8:51
